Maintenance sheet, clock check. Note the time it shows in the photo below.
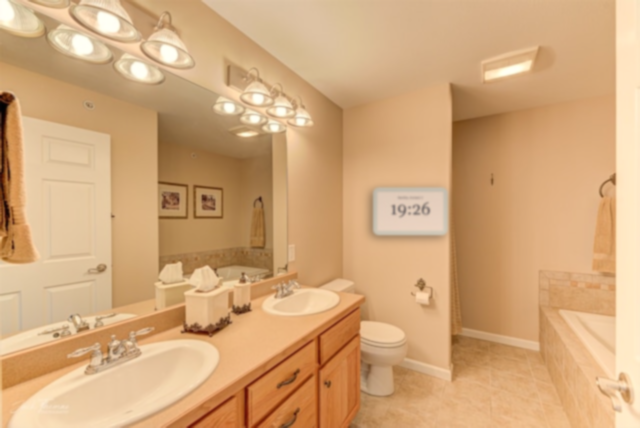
19:26
